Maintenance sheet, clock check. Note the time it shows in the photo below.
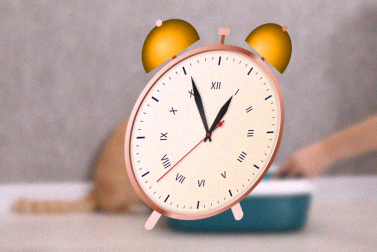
12:55:38
